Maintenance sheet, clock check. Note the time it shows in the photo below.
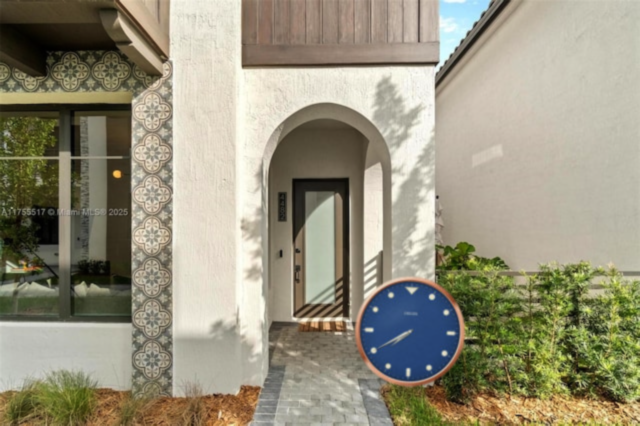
7:40
